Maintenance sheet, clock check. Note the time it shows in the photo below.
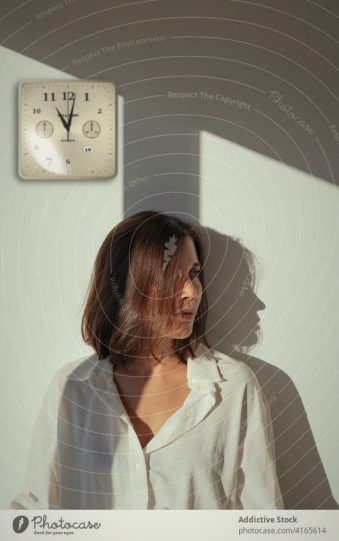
11:02
